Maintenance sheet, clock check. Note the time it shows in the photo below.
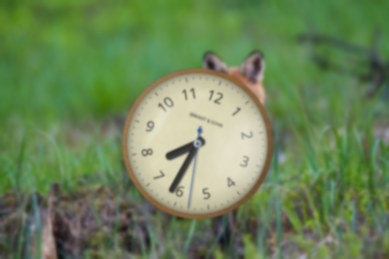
7:31:28
